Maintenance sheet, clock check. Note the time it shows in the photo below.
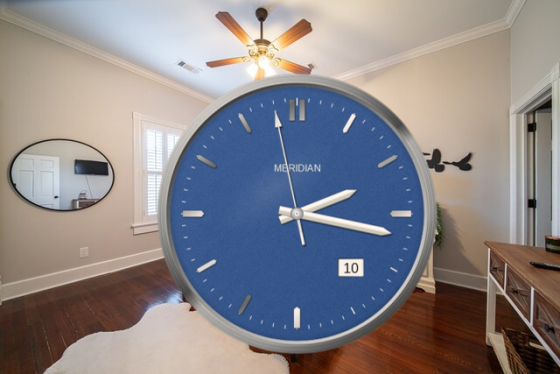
2:16:58
